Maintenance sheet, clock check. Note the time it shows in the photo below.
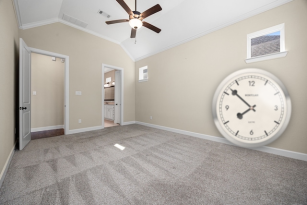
7:52
